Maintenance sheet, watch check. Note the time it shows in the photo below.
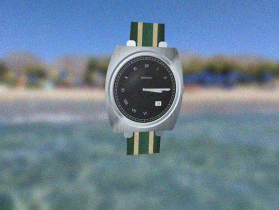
3:15
